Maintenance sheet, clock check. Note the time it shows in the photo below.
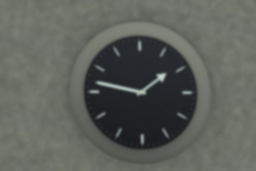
1:47
